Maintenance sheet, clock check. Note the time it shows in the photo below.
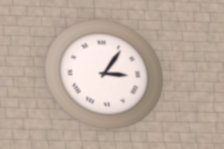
3:06
